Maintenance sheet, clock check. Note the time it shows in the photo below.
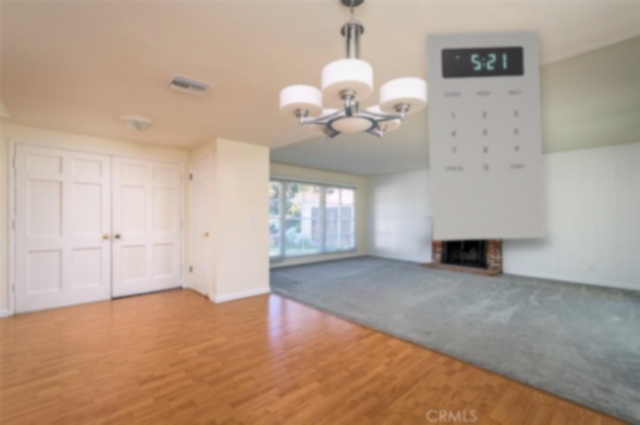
5:21
